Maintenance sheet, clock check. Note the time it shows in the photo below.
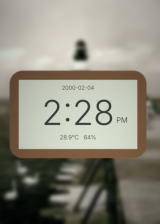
2:28
